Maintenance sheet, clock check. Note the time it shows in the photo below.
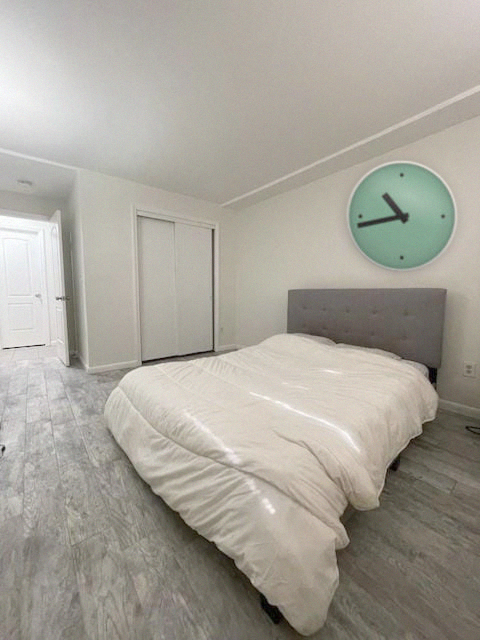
10:43
